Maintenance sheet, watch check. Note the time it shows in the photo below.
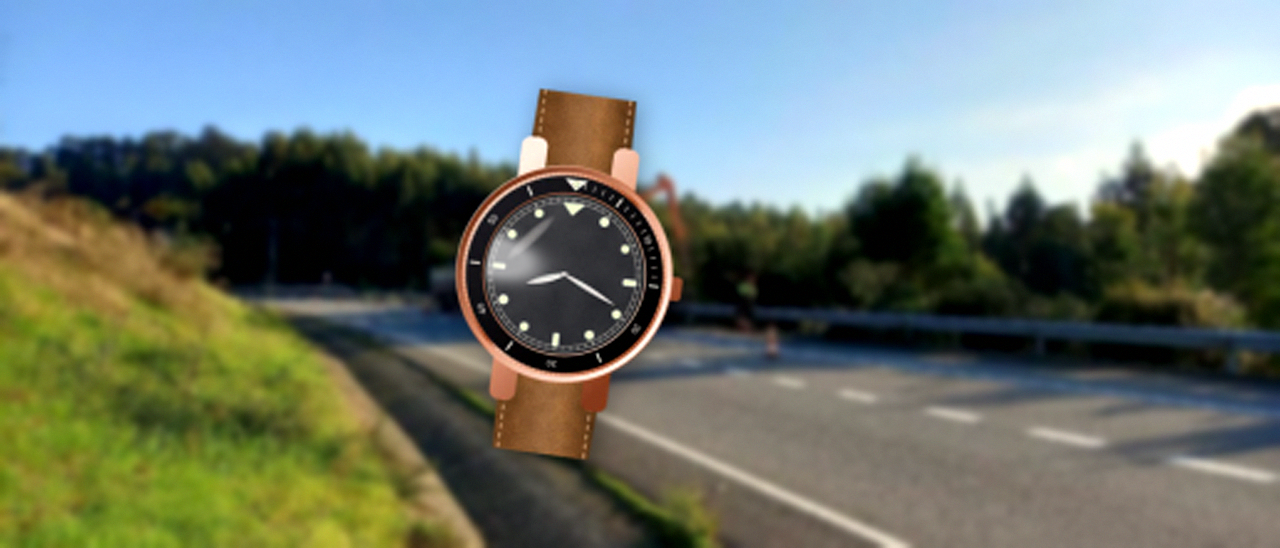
8:19
